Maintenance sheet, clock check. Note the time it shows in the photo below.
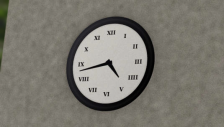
4:43
